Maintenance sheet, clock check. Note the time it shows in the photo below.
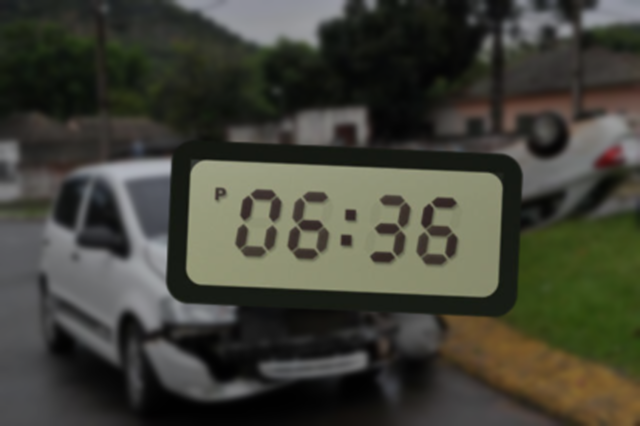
6:36
